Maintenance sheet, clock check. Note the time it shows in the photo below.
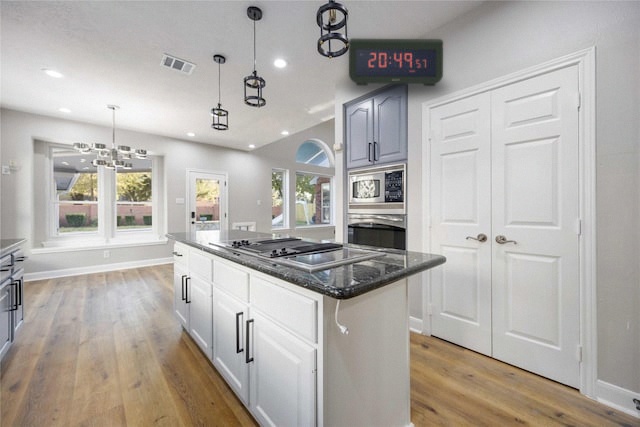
20:49
